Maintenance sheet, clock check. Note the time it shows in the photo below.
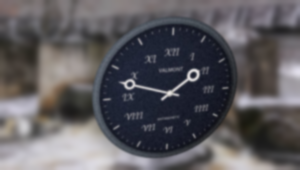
1:48
